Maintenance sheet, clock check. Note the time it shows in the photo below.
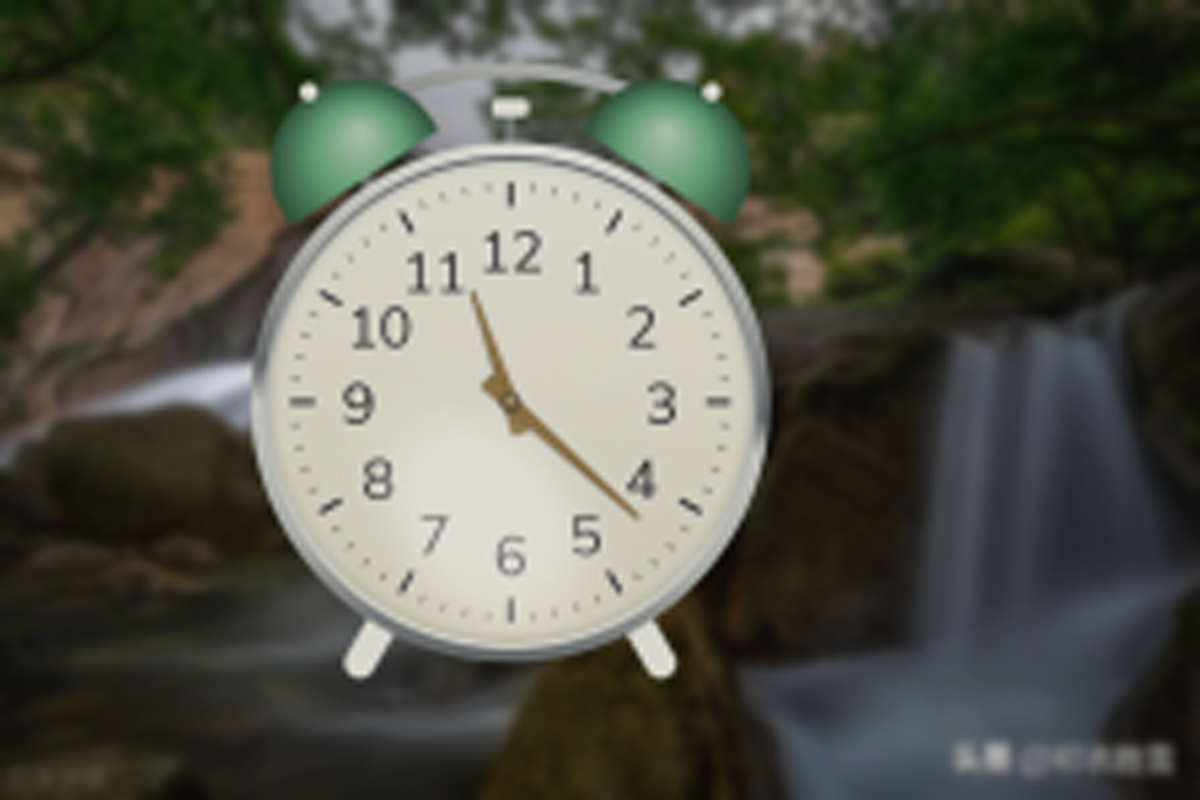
11:22
